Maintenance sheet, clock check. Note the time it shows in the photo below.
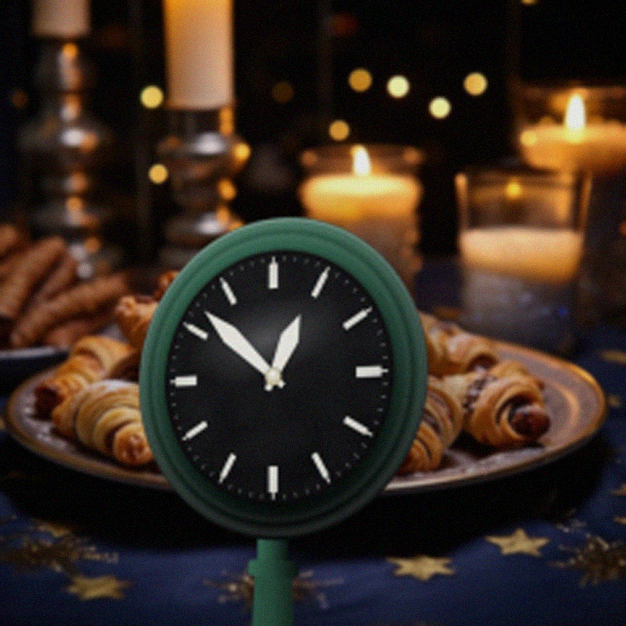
12:52
